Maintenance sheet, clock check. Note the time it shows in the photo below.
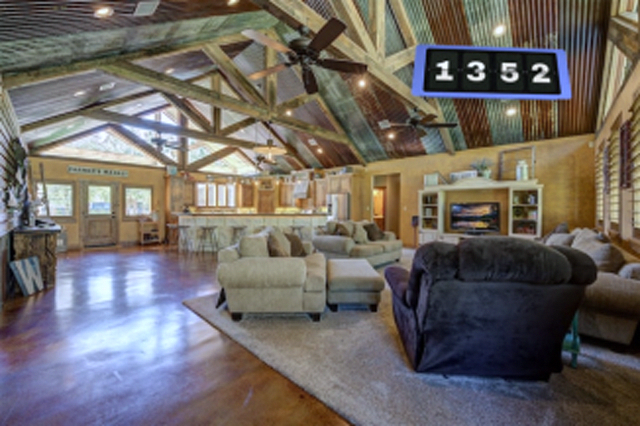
13:52
